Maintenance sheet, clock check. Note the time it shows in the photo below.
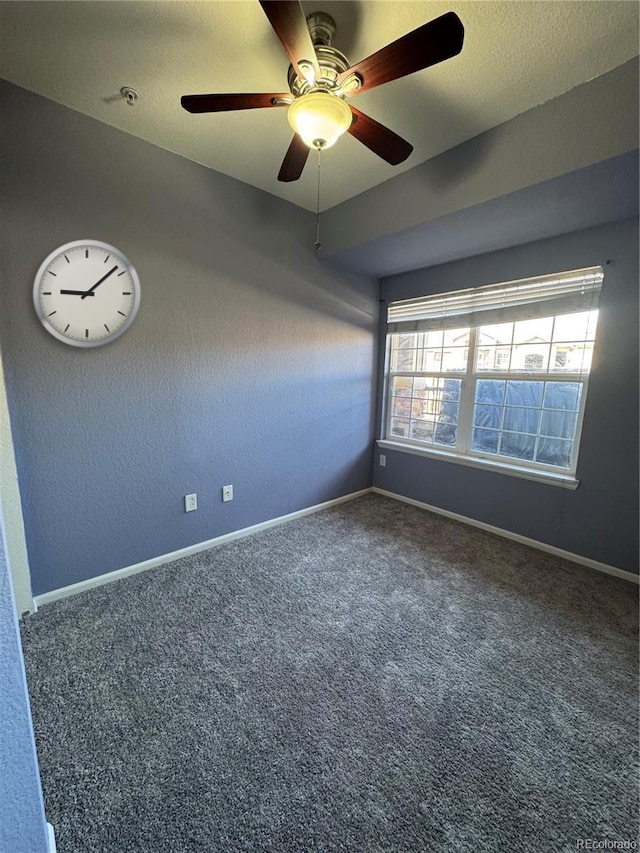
9:08
